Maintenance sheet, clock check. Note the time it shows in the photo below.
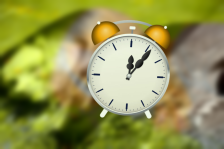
12:06
